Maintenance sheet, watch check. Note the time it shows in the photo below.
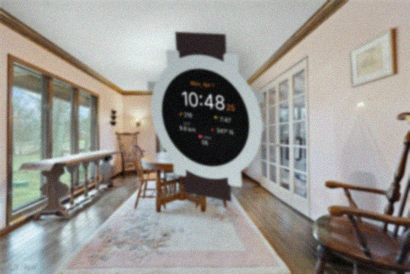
10:48
